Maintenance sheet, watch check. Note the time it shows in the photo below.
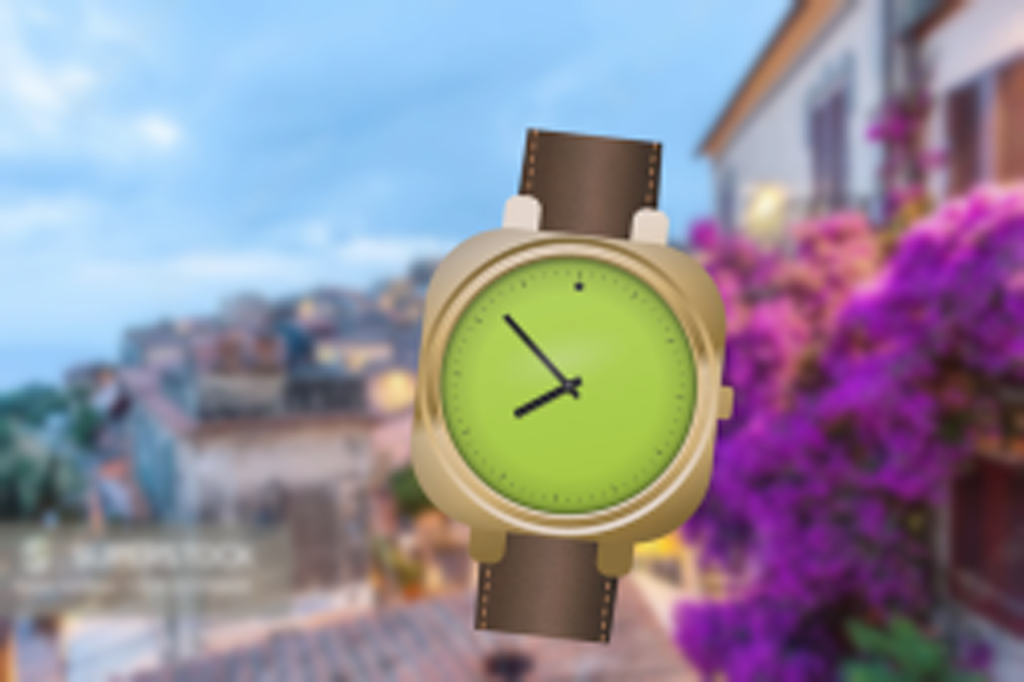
7:52
